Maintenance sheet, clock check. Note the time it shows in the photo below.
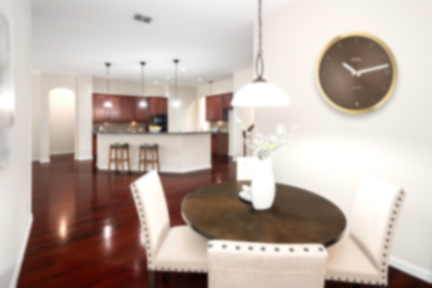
10:13
